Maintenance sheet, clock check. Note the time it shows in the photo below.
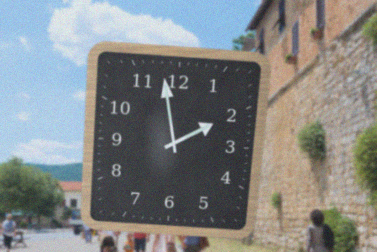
1:58
